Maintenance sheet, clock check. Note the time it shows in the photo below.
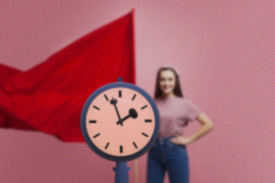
1:57
